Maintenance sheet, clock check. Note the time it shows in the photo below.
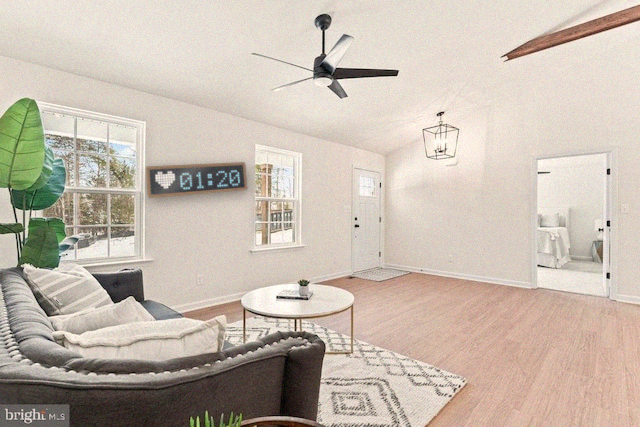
1:20
